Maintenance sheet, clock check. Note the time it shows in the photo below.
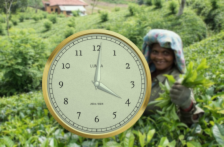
4:01
